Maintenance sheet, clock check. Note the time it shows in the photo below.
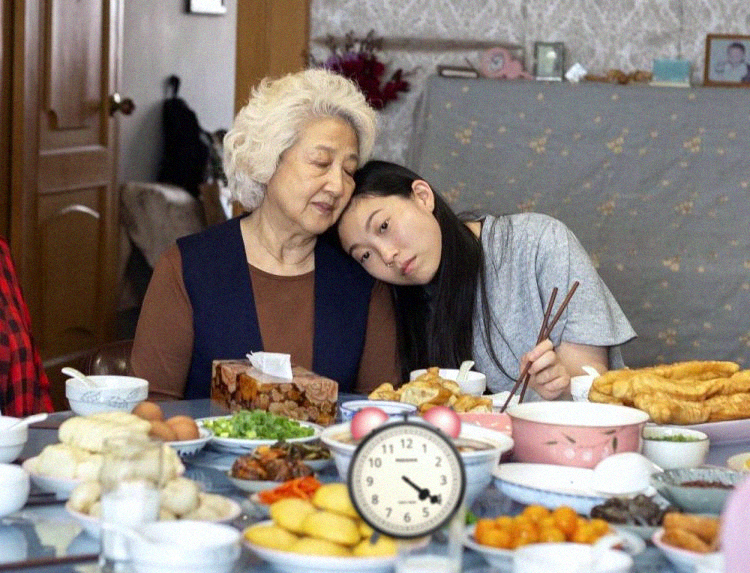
4:21
